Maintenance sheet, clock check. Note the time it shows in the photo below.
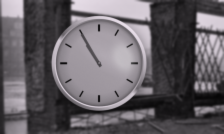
10:55
